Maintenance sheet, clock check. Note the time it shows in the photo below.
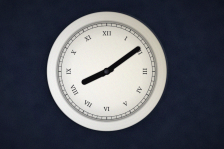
8:09
